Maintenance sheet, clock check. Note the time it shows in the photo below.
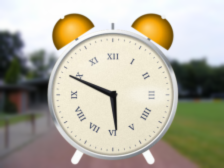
5:49
